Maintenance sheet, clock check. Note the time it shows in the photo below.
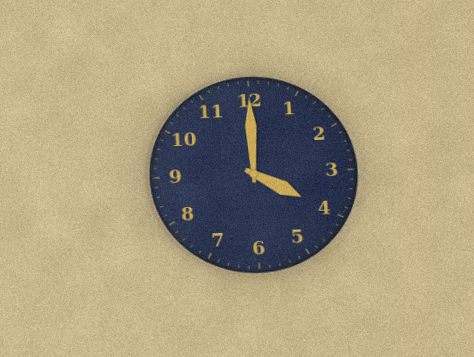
4:00
